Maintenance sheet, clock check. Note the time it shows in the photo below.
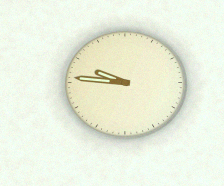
9:46
